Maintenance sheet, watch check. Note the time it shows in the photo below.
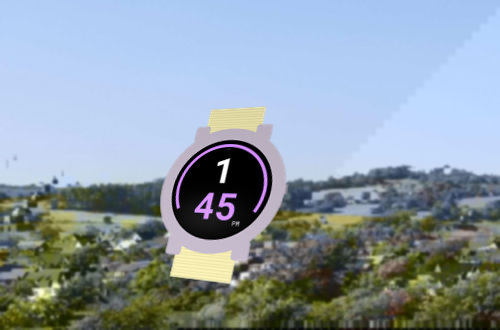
1:45
